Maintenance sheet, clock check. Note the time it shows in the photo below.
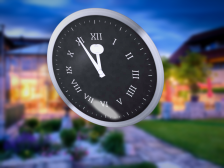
11:55
